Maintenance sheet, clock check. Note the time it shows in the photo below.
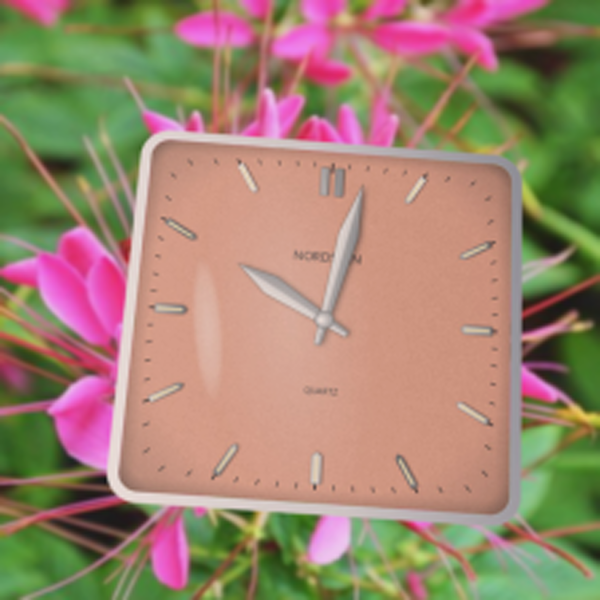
10:02
